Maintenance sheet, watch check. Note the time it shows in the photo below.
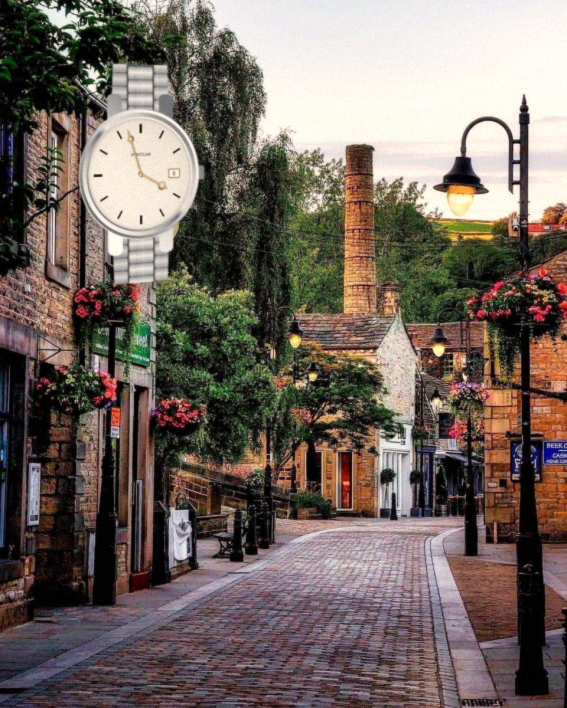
3:57
